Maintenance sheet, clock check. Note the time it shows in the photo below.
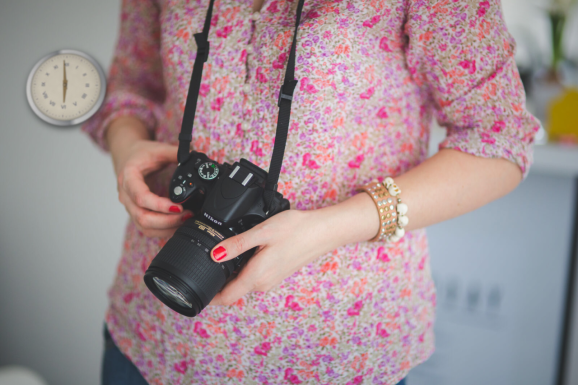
5:59
